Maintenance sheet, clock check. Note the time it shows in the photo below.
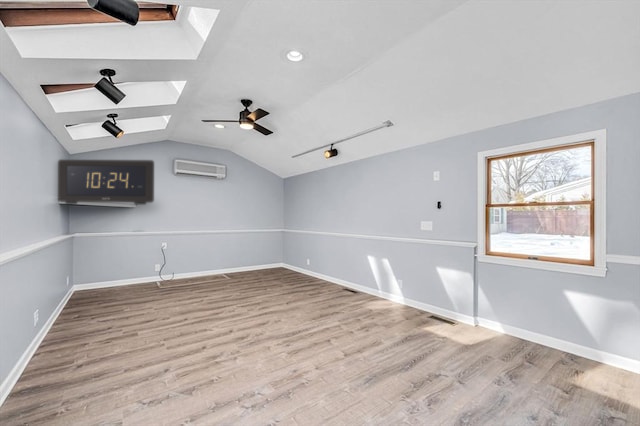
10:24
